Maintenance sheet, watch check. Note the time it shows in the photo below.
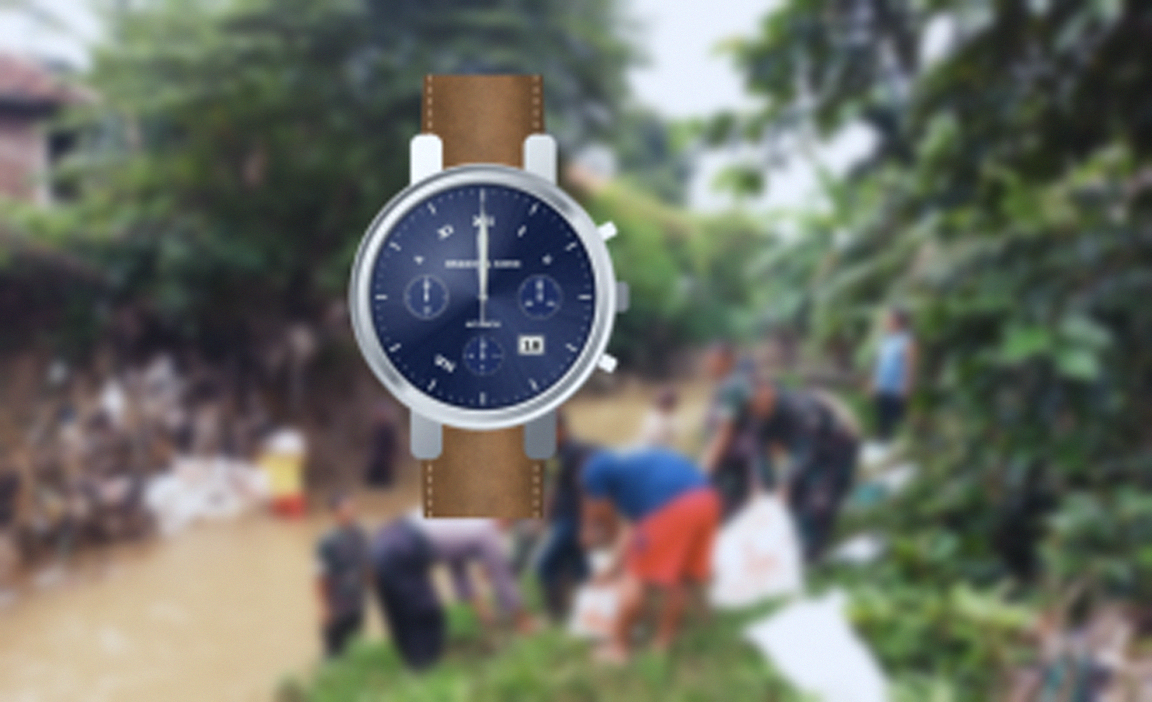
12:00
